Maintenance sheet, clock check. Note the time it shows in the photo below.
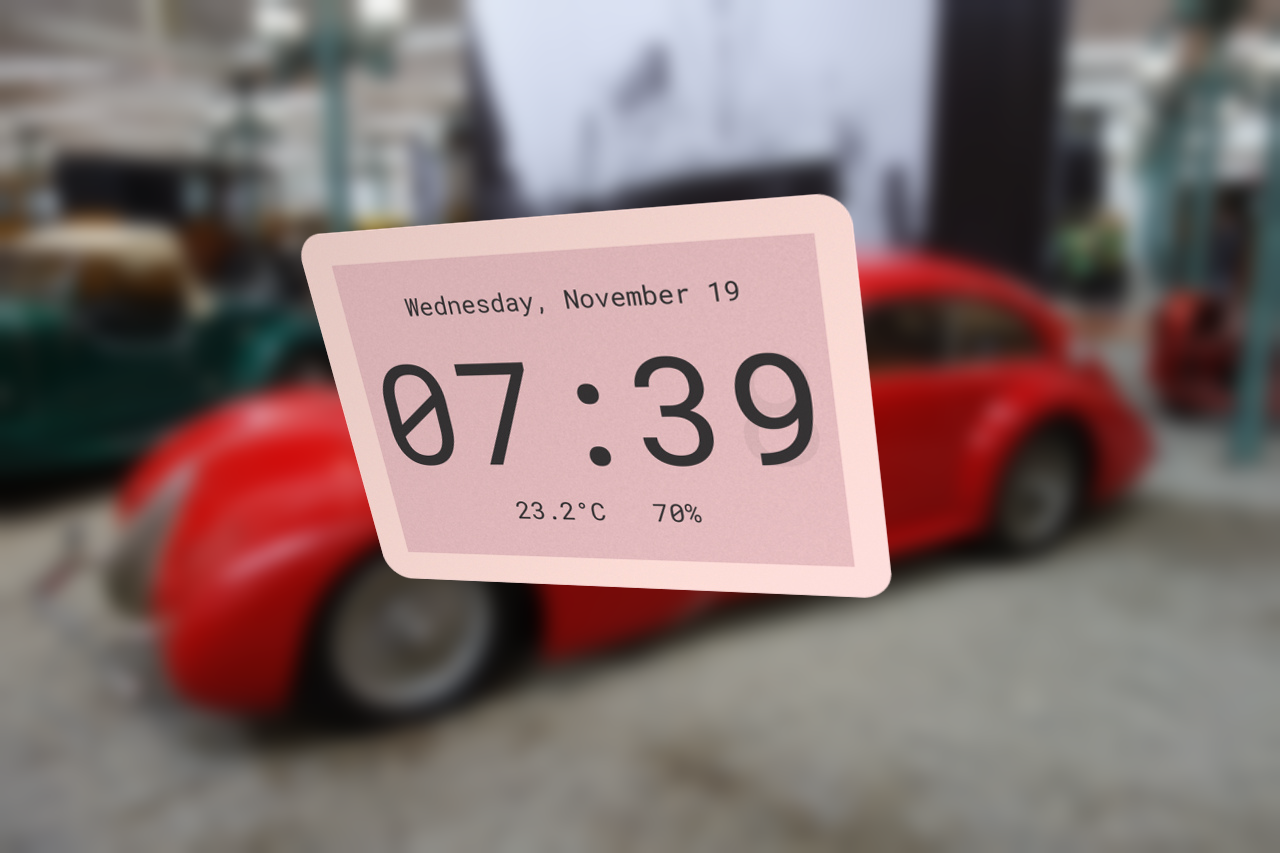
7:39
